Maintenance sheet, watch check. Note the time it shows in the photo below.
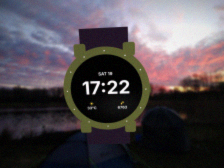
17:22
